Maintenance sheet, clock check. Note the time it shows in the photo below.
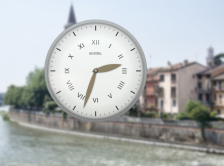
2:33
